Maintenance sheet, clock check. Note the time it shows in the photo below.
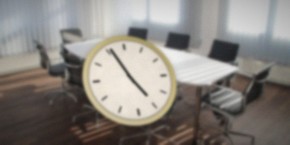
4:56
